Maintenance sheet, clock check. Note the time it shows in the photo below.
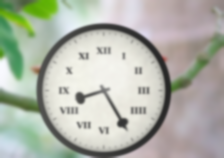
8:25
